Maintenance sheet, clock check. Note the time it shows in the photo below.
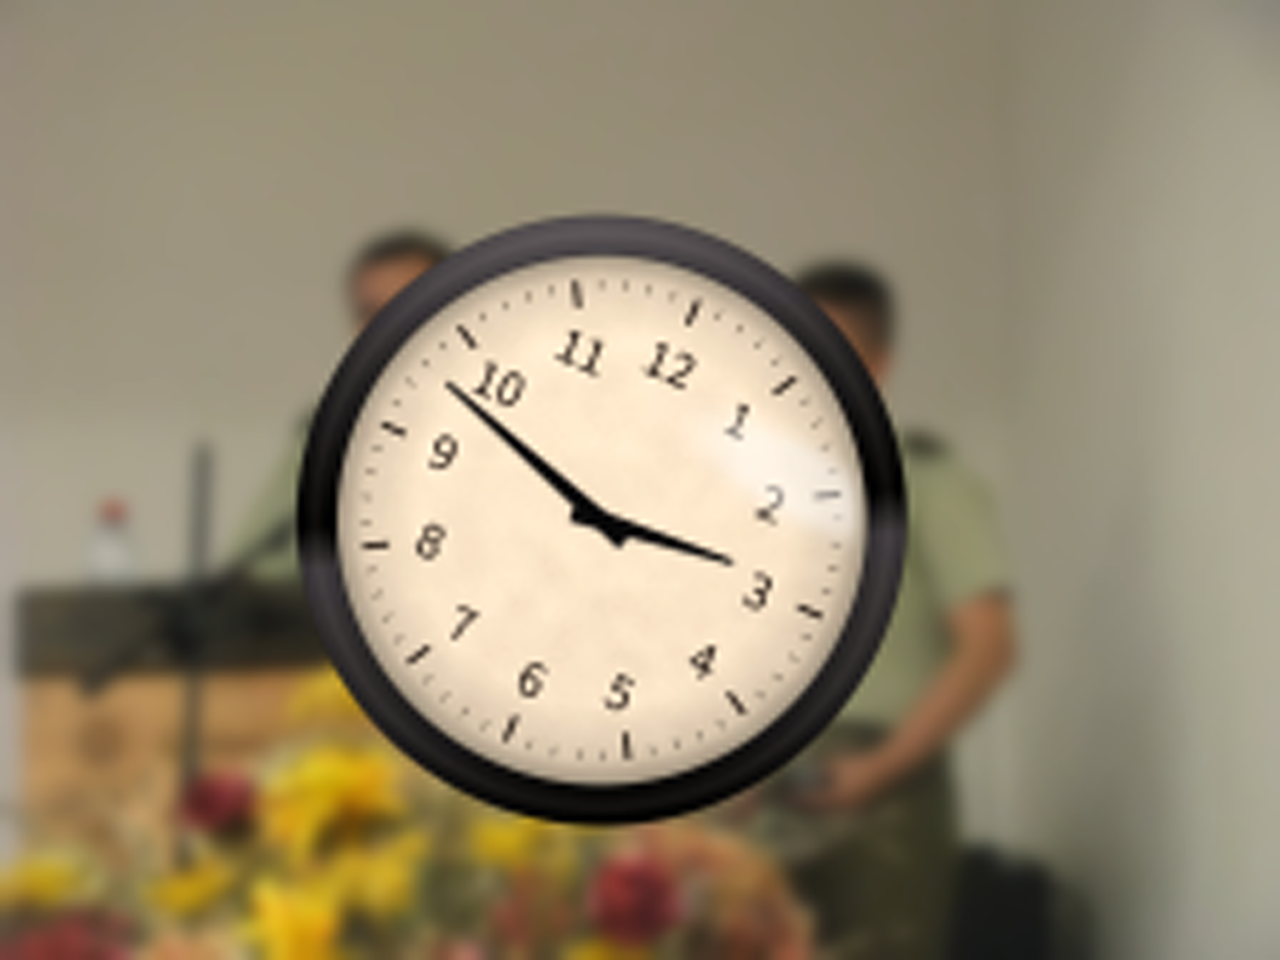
2:48
